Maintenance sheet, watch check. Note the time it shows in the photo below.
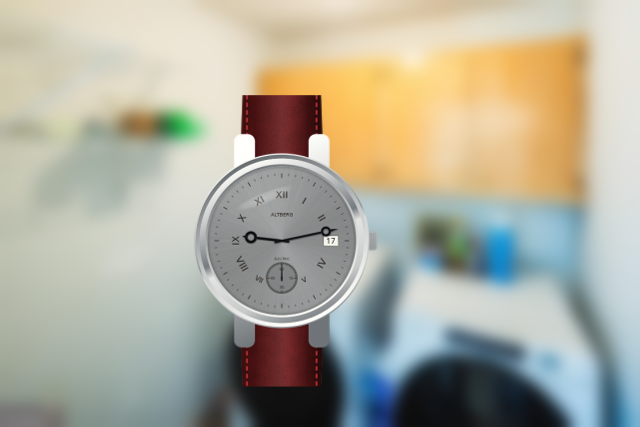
9:13
